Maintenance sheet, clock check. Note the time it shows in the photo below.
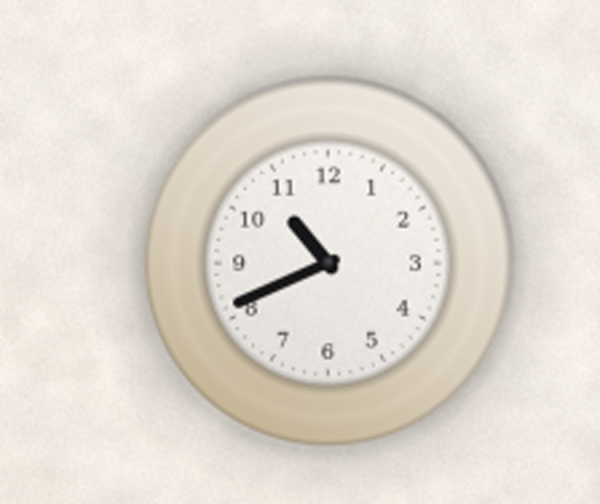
10:41
